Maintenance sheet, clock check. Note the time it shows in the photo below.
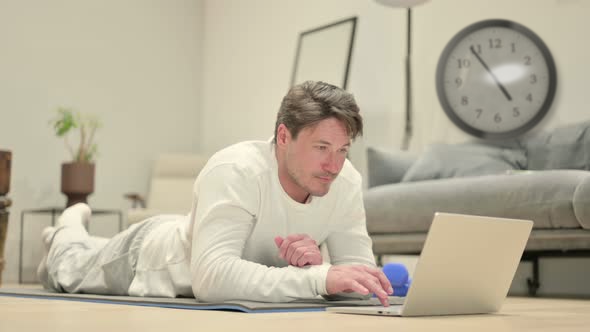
4:54
